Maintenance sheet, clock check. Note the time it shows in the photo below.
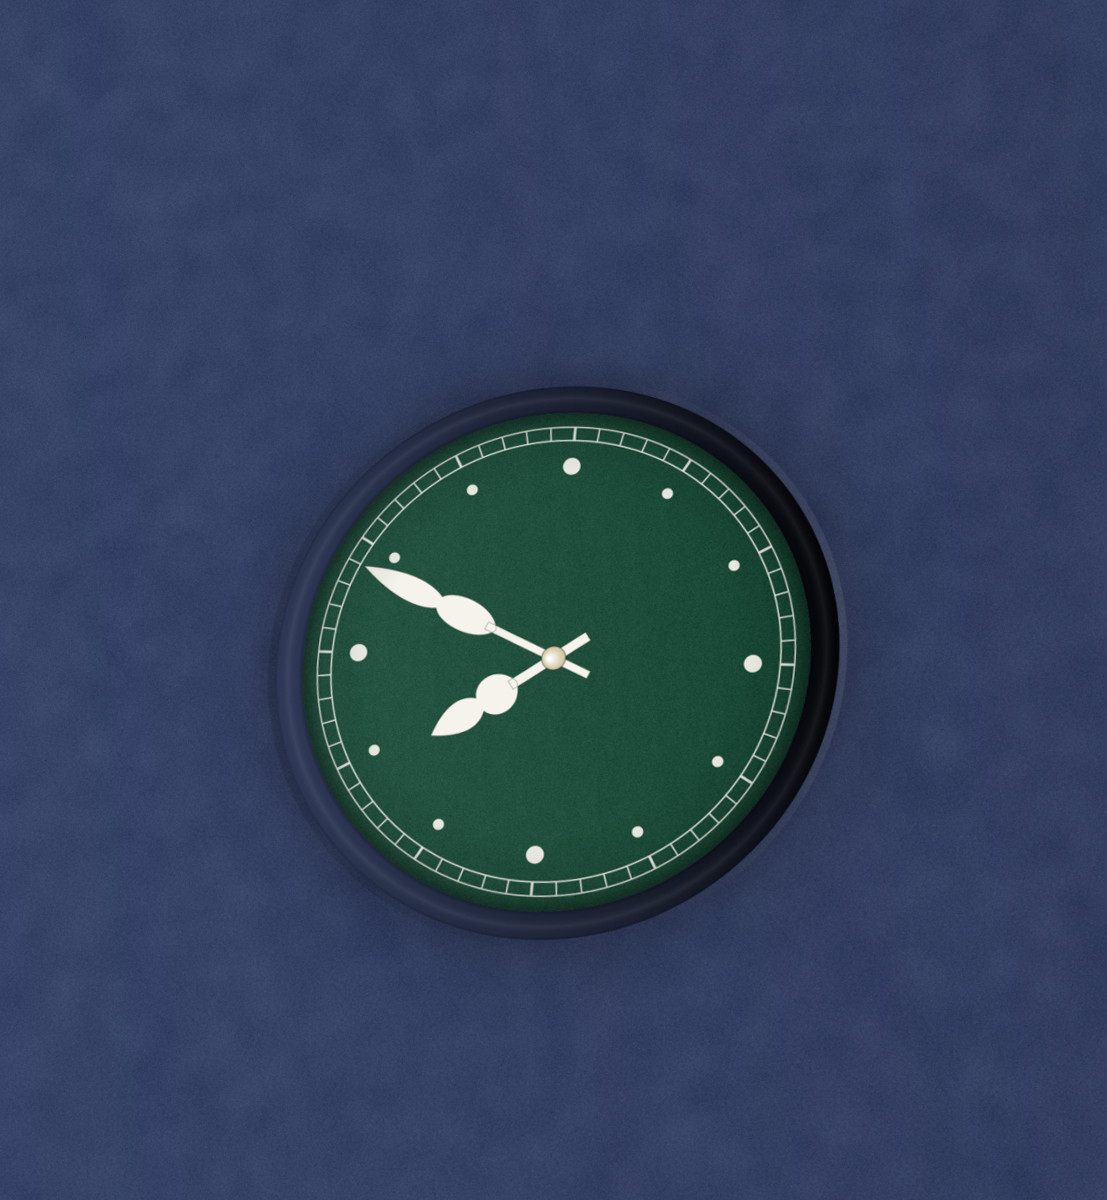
7:49
